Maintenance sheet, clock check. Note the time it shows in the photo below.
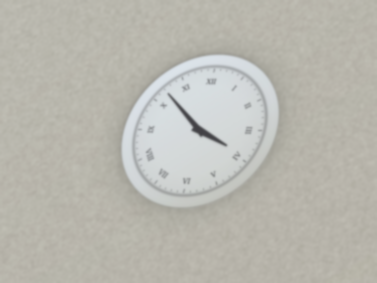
3:52
